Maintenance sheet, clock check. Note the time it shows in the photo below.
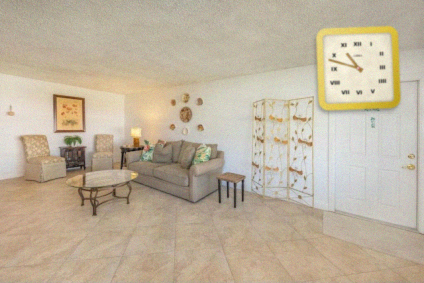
10:48
